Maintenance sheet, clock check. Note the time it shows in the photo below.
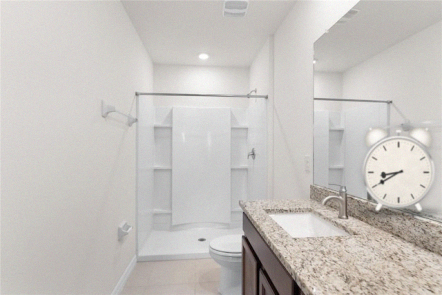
8:40
